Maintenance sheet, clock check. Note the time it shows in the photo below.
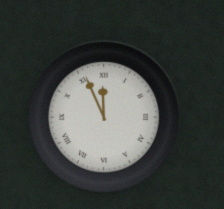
11:56
